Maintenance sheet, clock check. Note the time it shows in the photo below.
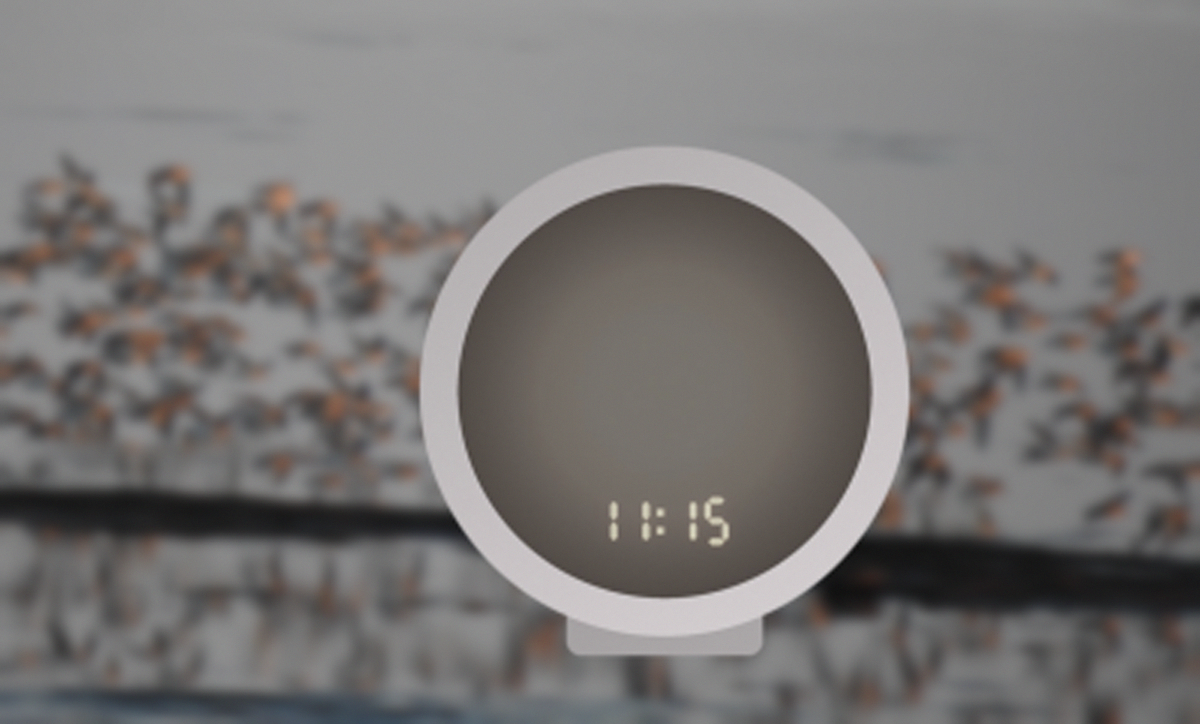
11:15
